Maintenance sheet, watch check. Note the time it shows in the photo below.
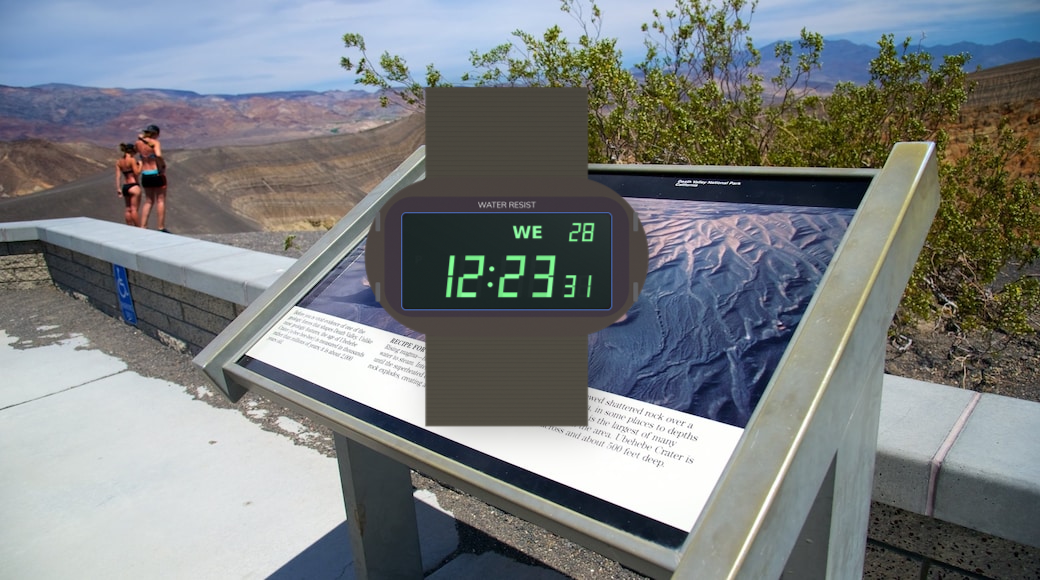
12:23:31
